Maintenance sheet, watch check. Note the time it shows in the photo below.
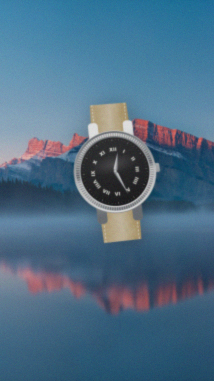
12:26
